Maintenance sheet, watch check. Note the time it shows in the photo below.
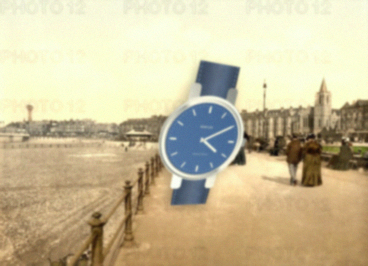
4:10
